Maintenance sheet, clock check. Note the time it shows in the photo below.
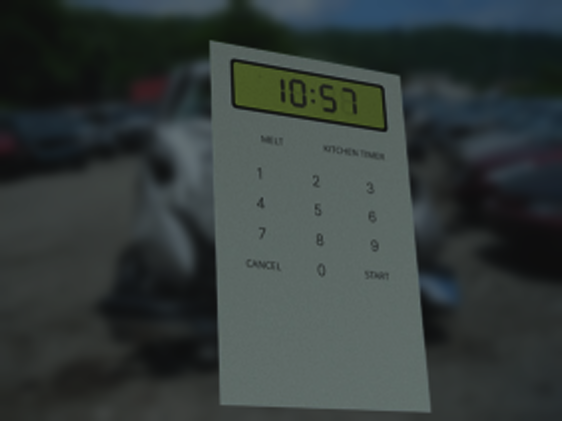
10:57
